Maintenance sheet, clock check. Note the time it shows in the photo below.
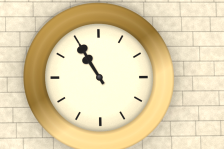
10:55
